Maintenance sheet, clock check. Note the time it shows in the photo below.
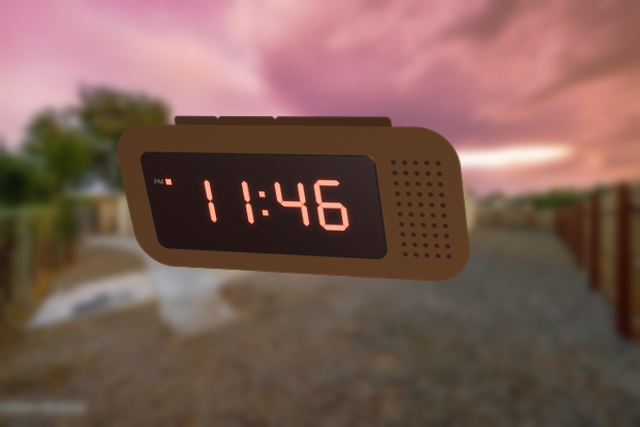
11:46
